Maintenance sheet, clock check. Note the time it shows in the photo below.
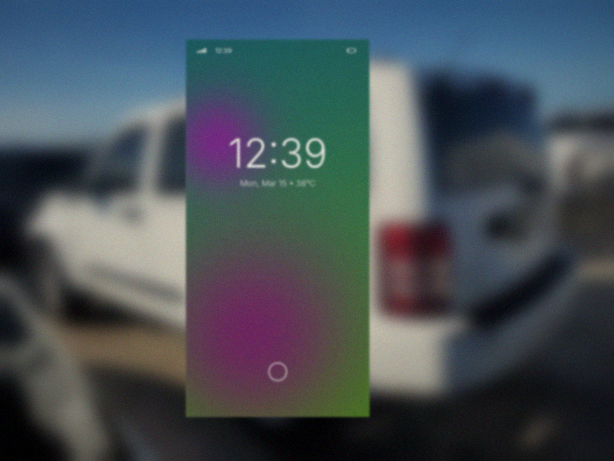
12:39
